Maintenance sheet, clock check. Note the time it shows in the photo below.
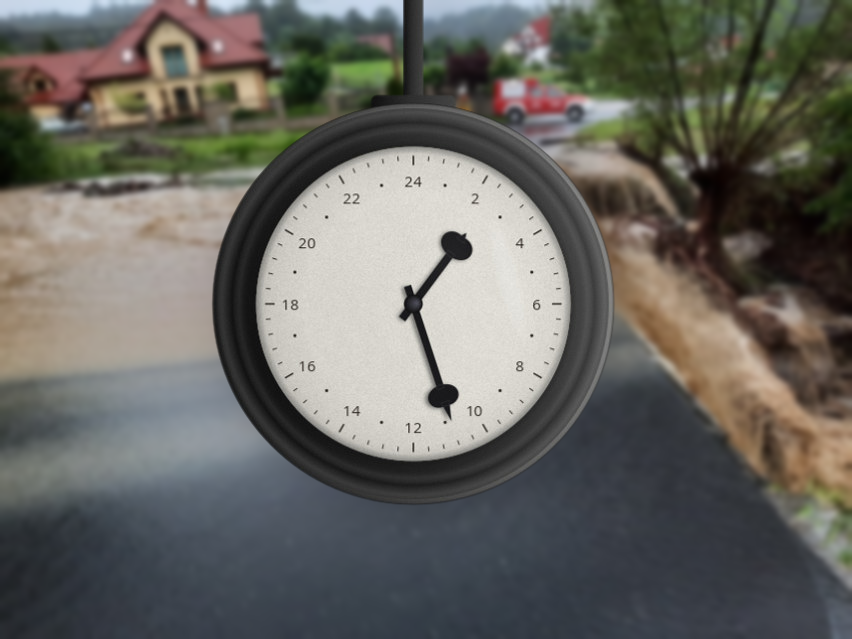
2:27
